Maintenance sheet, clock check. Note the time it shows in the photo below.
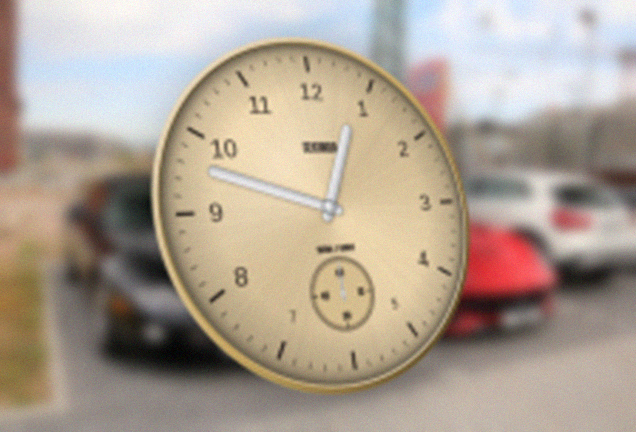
12:48
